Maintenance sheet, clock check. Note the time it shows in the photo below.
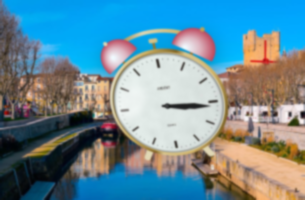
3:16
